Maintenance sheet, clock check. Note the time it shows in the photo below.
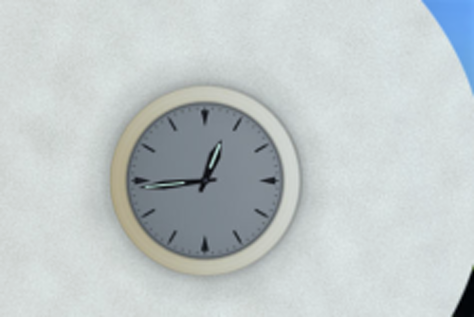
12:44
